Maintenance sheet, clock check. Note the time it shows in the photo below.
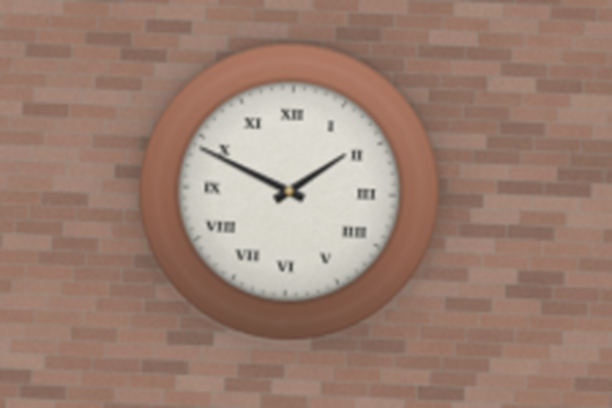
1:49
